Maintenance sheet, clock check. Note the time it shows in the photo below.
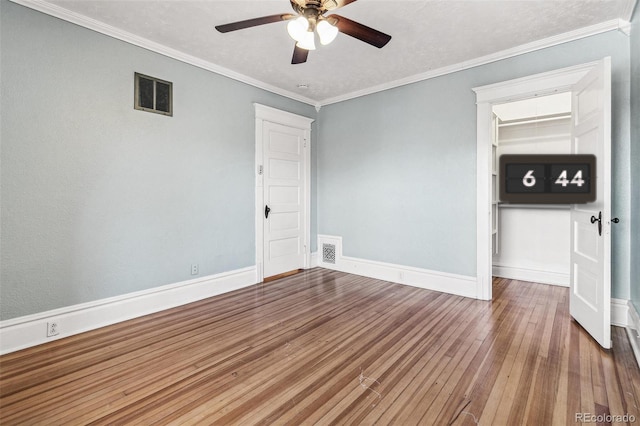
6:44
